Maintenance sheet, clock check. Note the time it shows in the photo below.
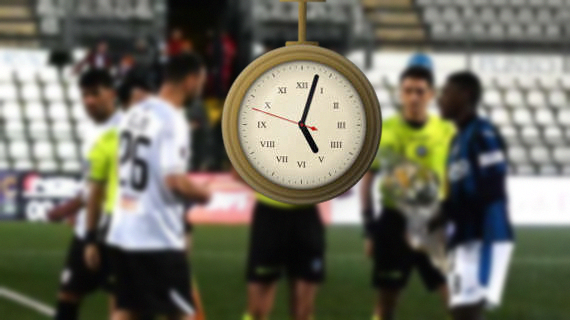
5:02:48
